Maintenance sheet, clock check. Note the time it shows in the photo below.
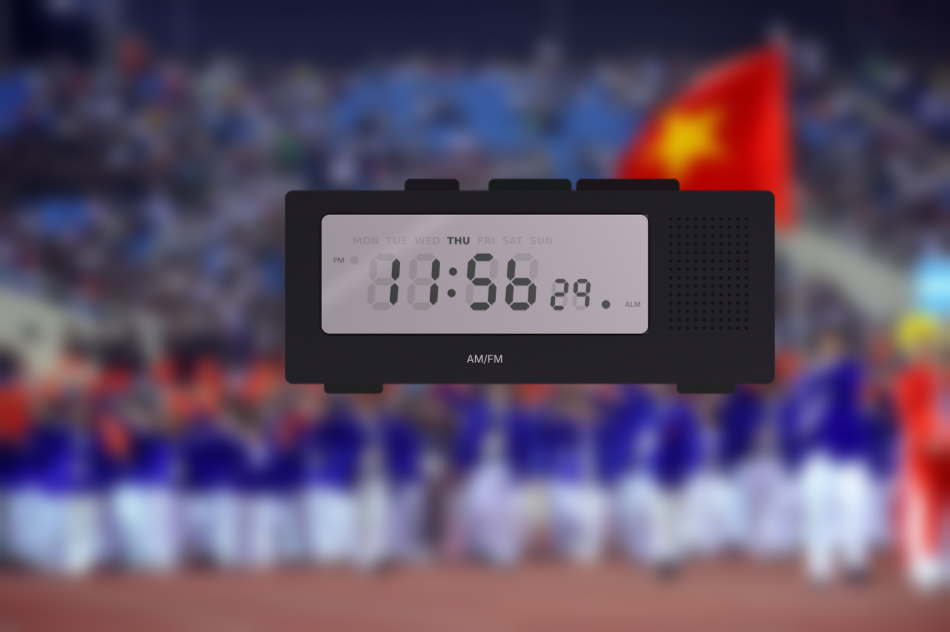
11:56:29
